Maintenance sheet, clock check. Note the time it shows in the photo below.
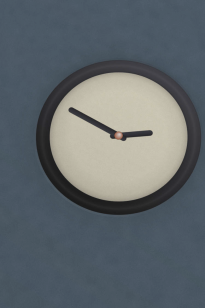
2:50
